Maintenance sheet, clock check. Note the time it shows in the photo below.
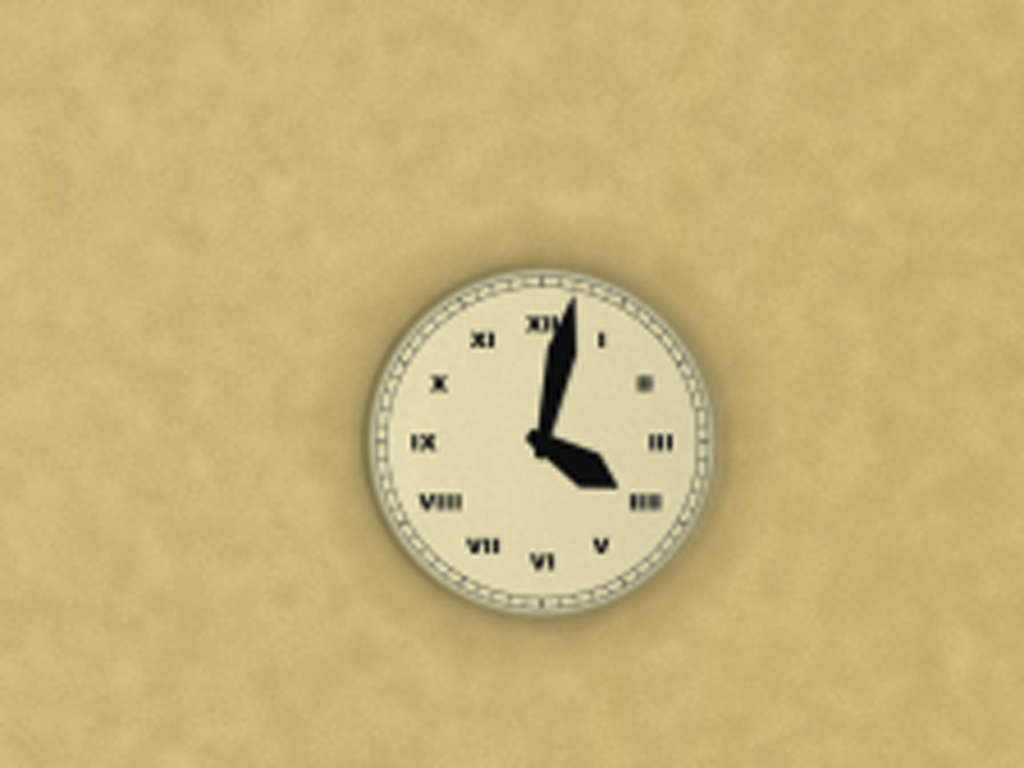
4:02
